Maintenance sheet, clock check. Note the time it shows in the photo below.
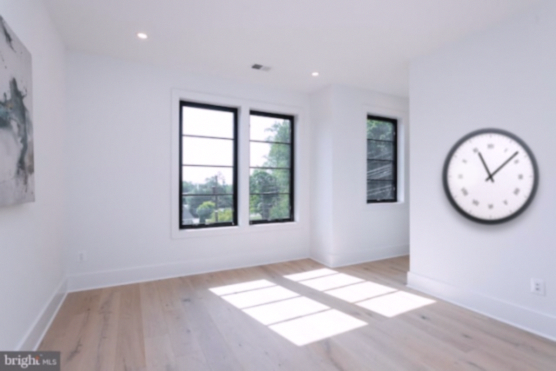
11:08
